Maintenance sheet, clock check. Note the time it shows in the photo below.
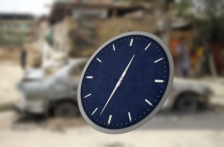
12:33
